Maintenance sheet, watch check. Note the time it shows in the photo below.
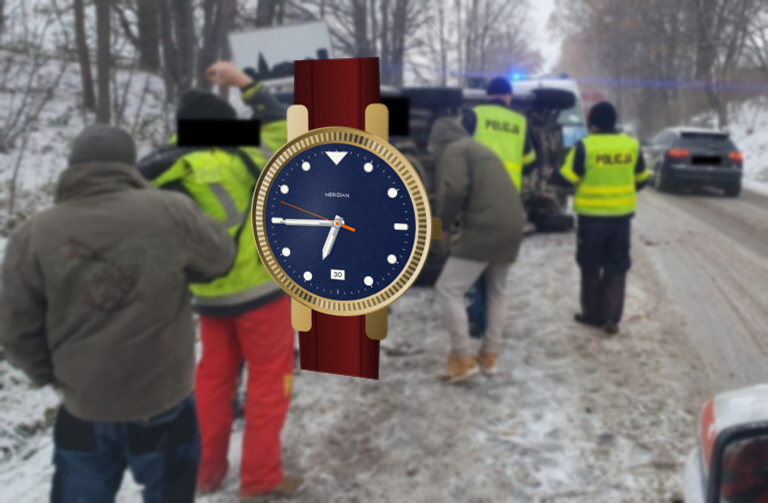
6:44:48
